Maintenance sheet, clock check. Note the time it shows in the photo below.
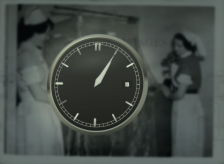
1:05
